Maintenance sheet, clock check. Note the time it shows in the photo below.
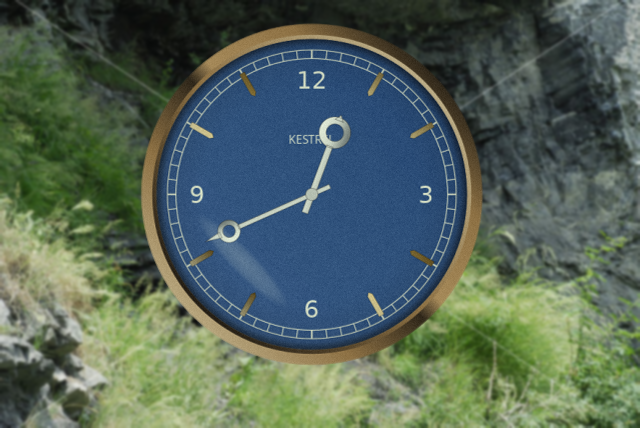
12:41
